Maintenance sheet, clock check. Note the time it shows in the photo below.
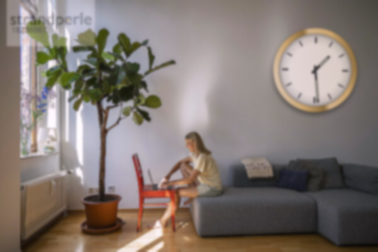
1:29
